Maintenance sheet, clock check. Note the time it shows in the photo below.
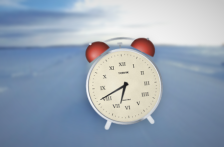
6:41
